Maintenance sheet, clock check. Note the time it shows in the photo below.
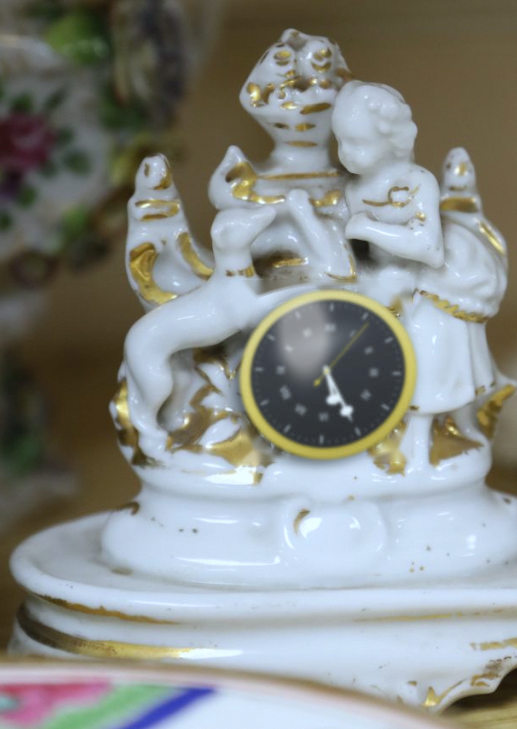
5:25:06
